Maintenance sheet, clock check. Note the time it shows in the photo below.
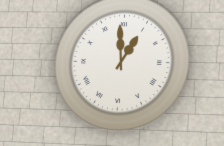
12:59
